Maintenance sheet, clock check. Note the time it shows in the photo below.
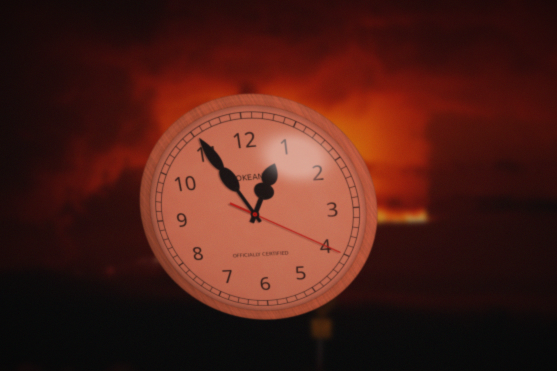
12:55:20
